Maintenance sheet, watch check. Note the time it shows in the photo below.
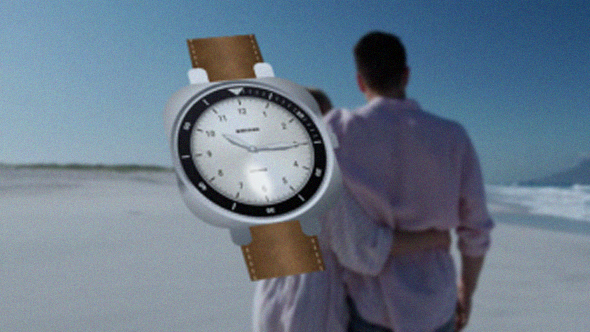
10:15
